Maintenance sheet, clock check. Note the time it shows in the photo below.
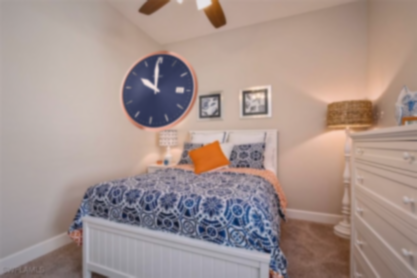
9:59
